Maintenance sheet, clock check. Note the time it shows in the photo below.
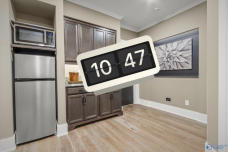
10:47
